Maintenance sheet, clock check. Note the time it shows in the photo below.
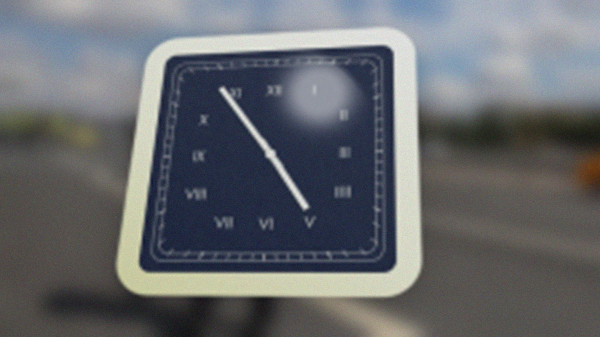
4:54
